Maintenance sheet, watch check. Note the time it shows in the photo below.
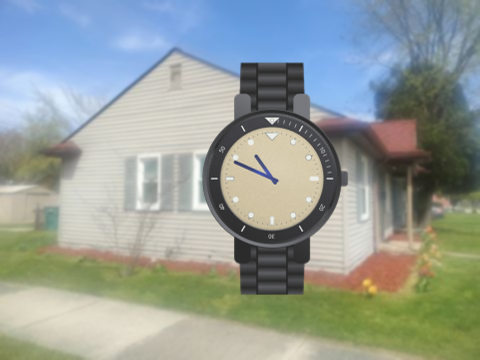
10:49
